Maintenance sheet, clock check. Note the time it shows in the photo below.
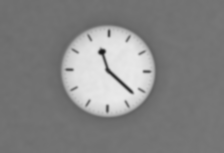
11:22
